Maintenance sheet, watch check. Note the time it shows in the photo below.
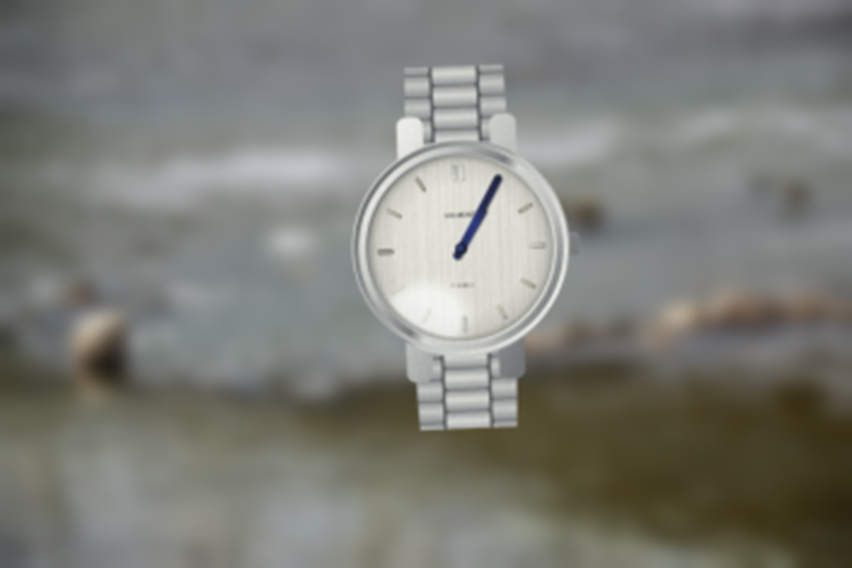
1:05
